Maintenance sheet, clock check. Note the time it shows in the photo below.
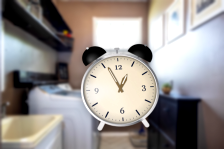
12:56
